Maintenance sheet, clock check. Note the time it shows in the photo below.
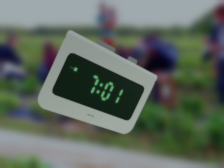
7:01
